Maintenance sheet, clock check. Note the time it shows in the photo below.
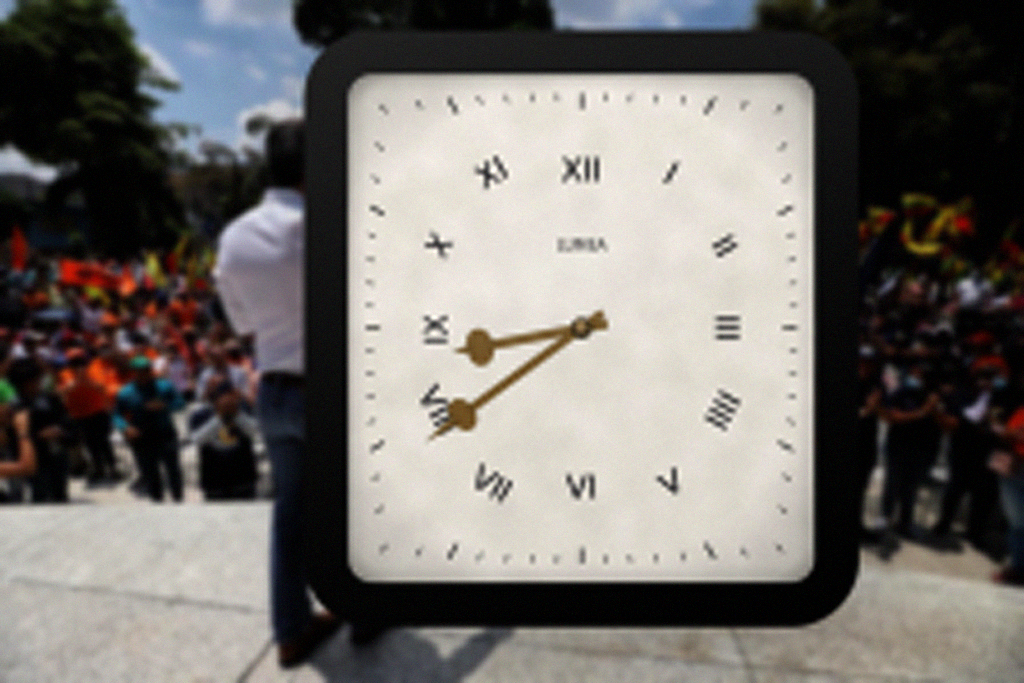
8:39
